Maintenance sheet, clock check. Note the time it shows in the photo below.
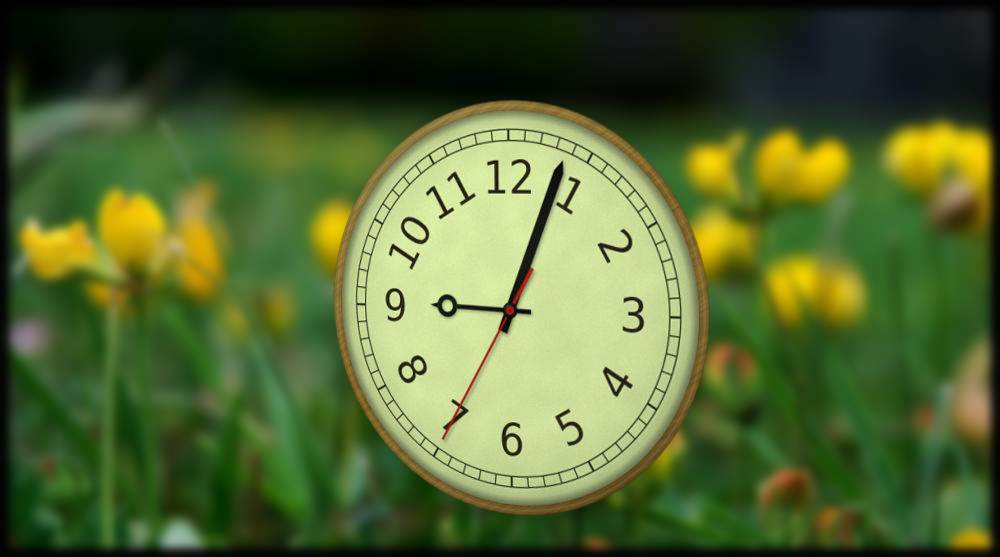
9:03:35
